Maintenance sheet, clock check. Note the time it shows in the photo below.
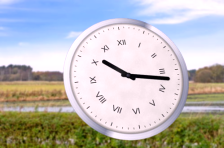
10:17
